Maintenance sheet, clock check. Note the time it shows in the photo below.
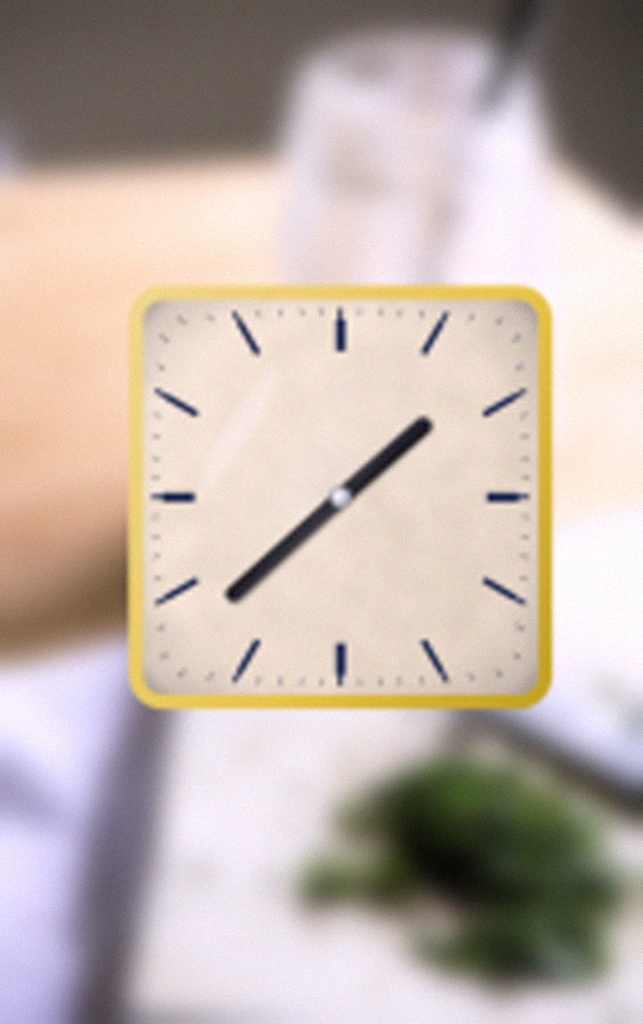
1:38
